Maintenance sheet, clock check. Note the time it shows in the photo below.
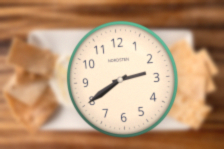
2:40
